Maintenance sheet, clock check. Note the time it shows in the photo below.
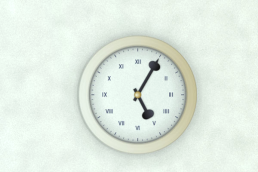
5:05
